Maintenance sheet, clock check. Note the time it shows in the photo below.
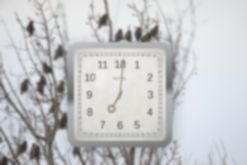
7:01
